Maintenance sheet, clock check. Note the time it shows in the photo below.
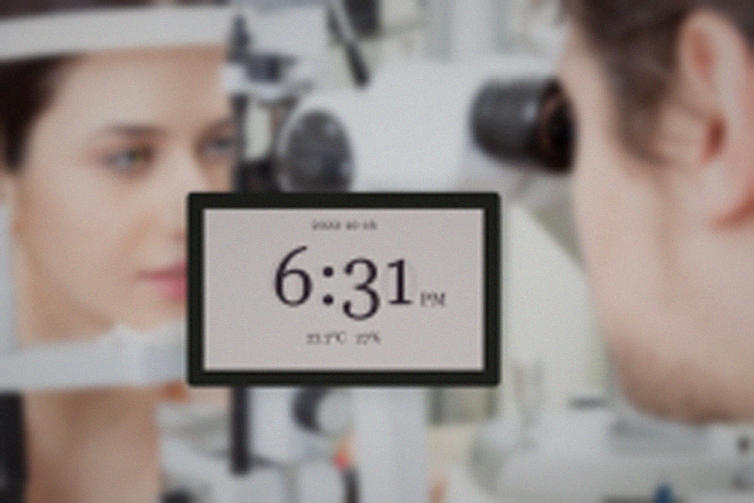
6:31
